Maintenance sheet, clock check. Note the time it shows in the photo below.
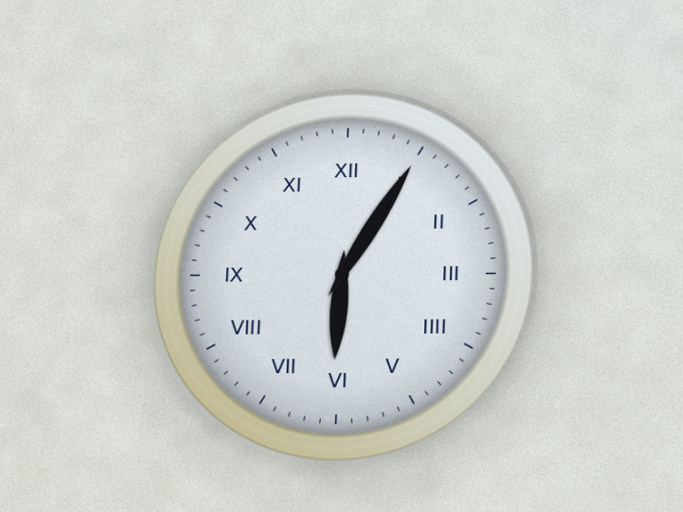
6:05
